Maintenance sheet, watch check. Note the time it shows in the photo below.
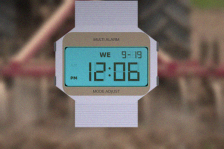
12:06
